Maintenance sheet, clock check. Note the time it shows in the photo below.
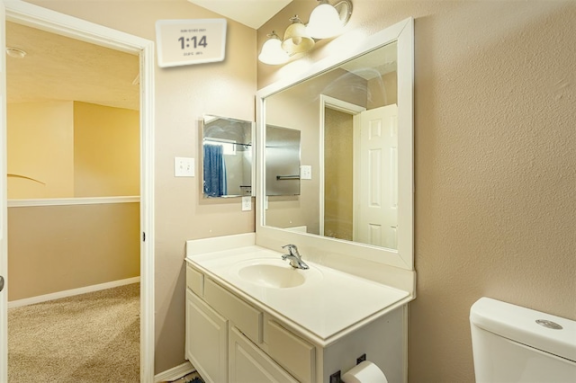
1:14
